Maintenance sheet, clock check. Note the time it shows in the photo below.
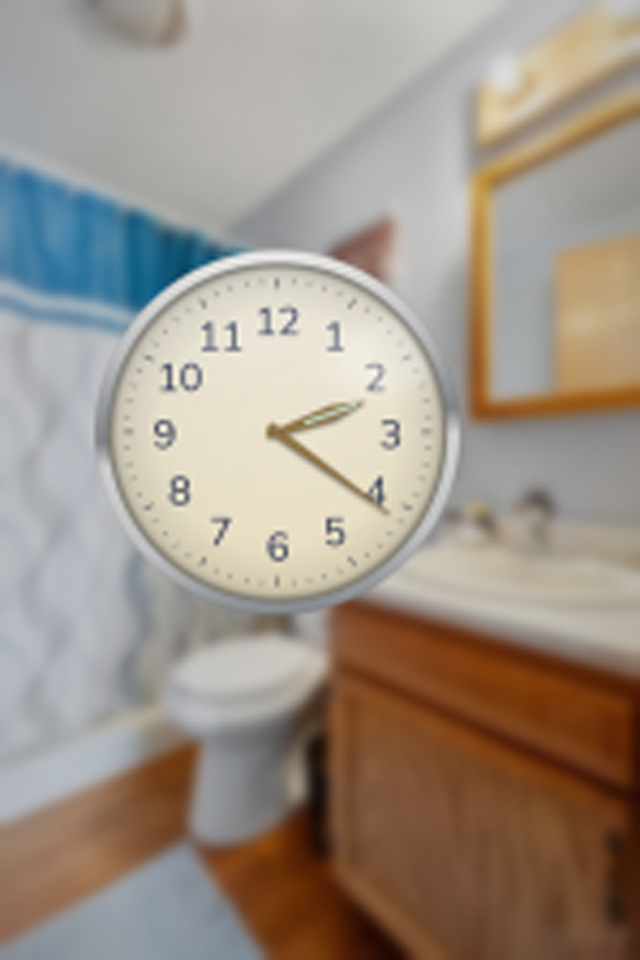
2:21
